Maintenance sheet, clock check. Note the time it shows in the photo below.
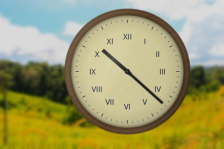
10:22
